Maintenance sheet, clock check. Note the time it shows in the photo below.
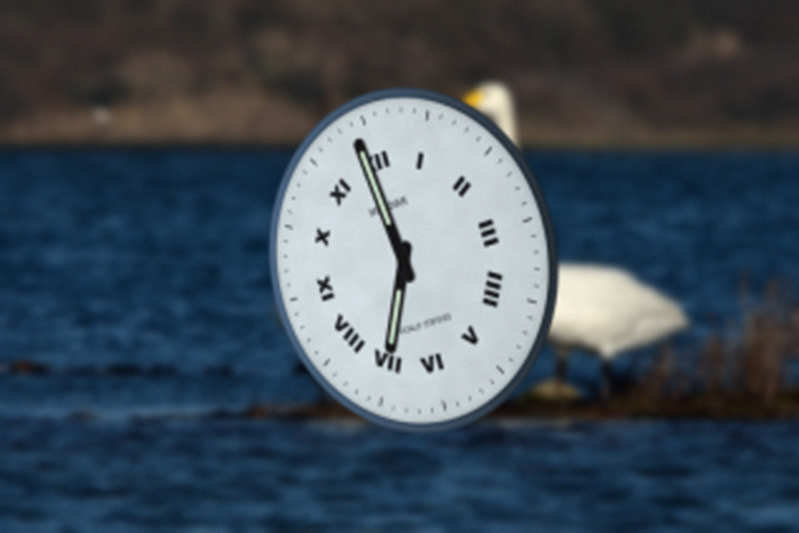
6:59
